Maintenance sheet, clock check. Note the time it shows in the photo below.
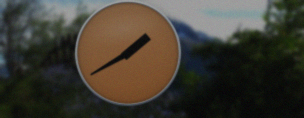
1:40
